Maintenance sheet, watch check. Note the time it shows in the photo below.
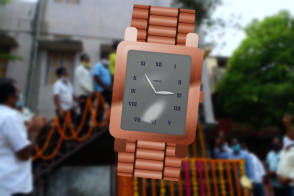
2:54
